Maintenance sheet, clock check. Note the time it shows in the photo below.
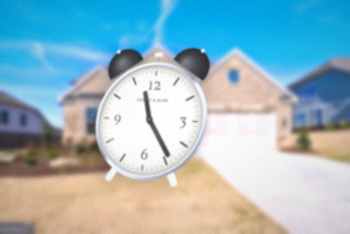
11:24
